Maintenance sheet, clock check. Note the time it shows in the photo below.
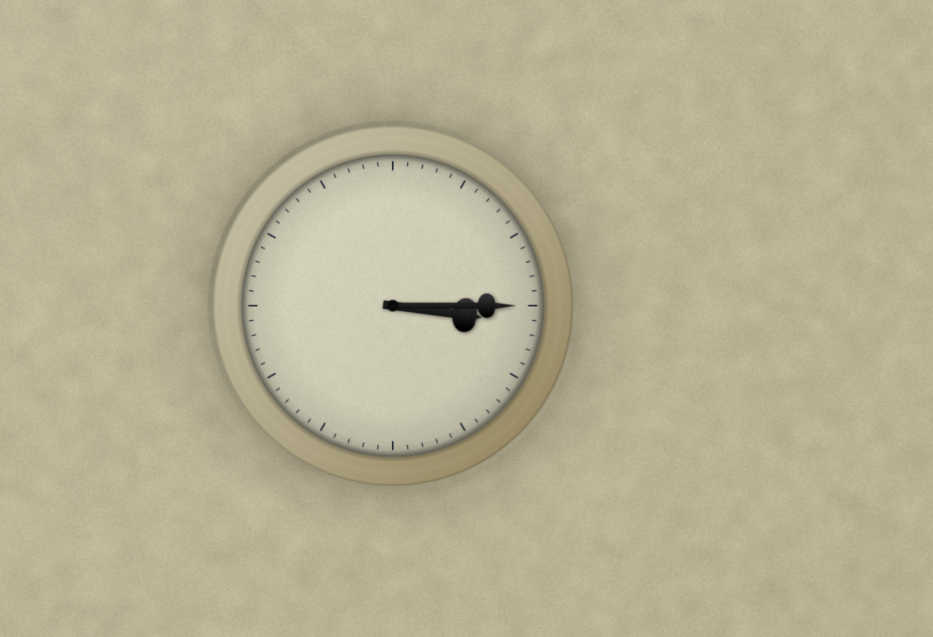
3:15
